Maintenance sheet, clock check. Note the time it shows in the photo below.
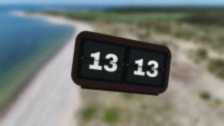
13:13
